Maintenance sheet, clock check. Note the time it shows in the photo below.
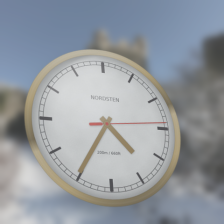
4:35:14
